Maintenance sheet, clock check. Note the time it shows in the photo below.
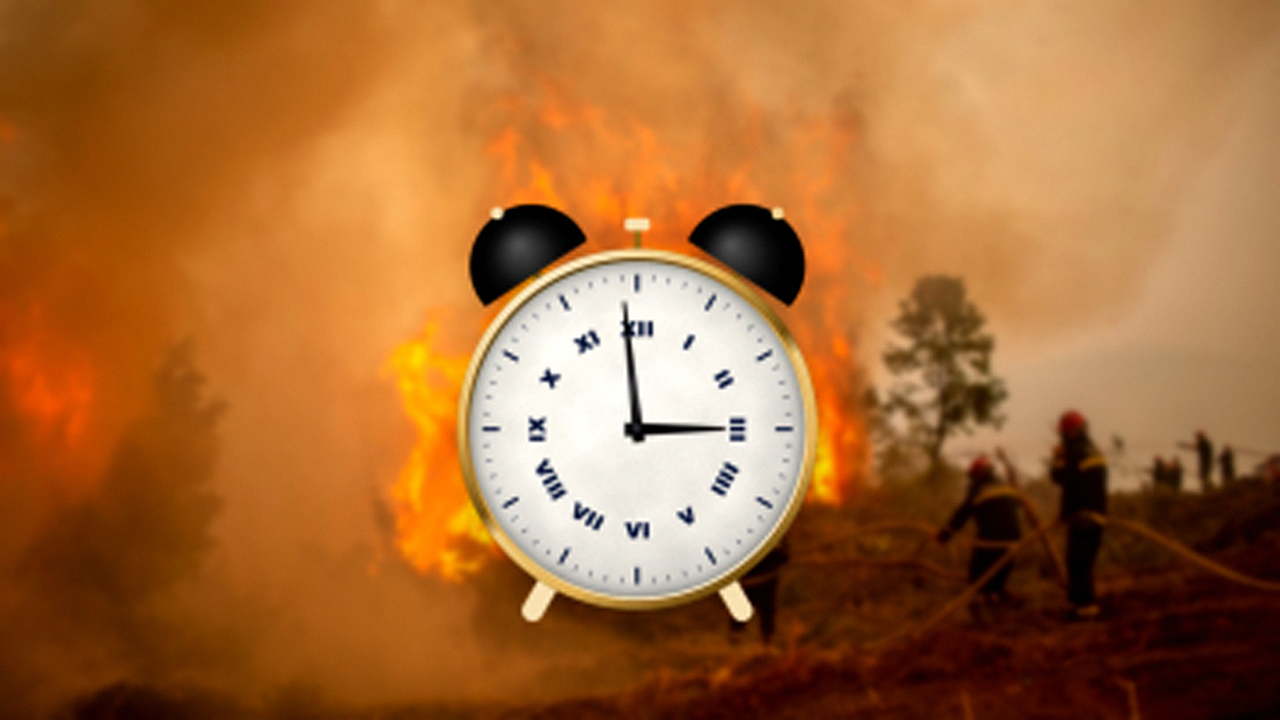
2:59
